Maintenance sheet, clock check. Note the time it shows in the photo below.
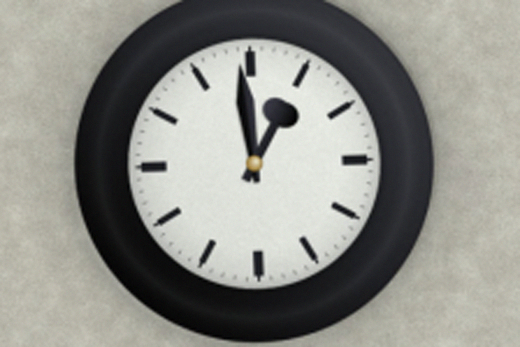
12:59
